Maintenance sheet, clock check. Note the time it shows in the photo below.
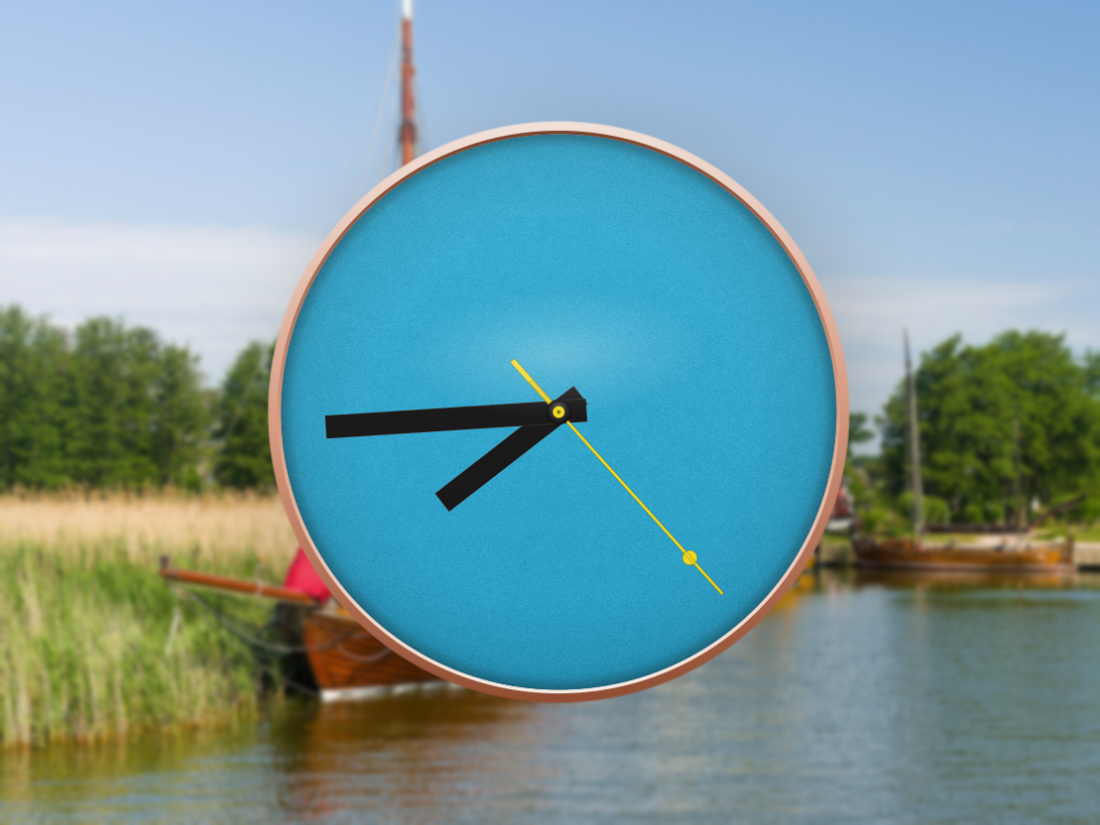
7:44:23
